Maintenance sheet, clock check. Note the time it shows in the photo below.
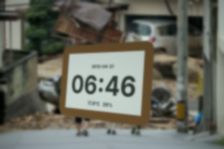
6:46
